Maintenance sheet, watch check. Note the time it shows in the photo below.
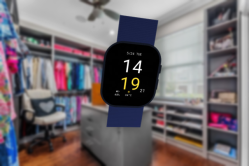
14:19
